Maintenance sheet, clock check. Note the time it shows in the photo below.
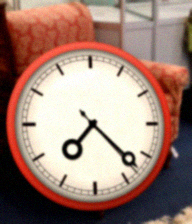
7:22:23
